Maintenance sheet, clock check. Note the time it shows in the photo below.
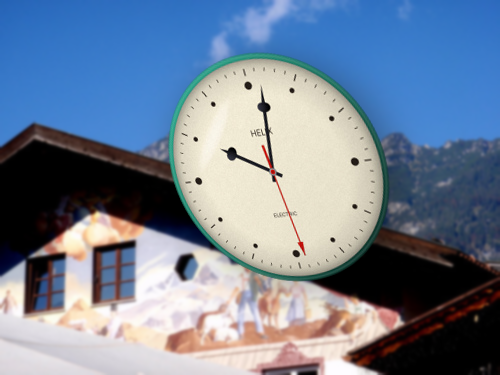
10:01:29
